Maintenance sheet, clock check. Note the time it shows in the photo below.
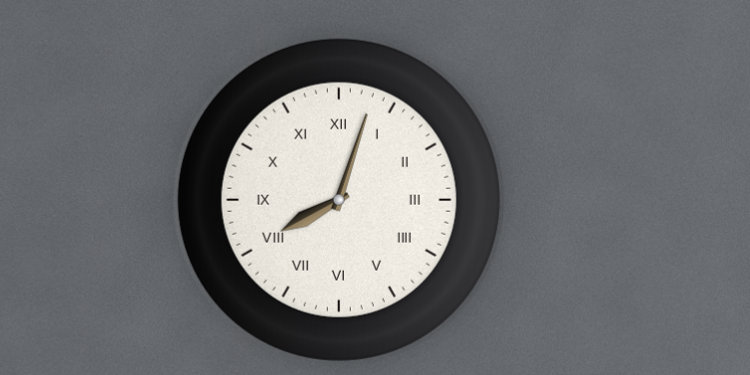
8:03
